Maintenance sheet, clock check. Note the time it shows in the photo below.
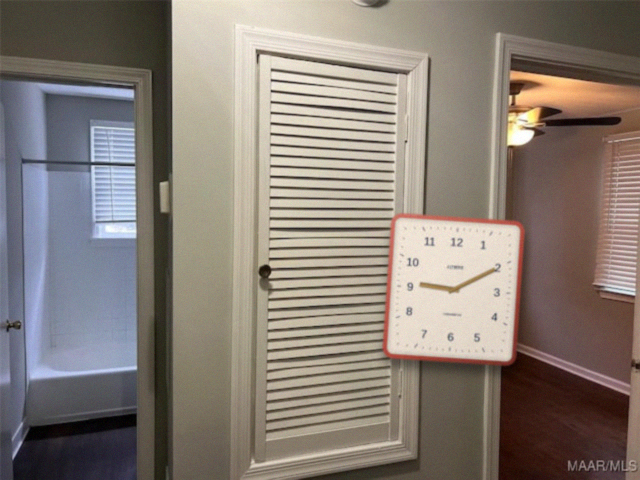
9:10
